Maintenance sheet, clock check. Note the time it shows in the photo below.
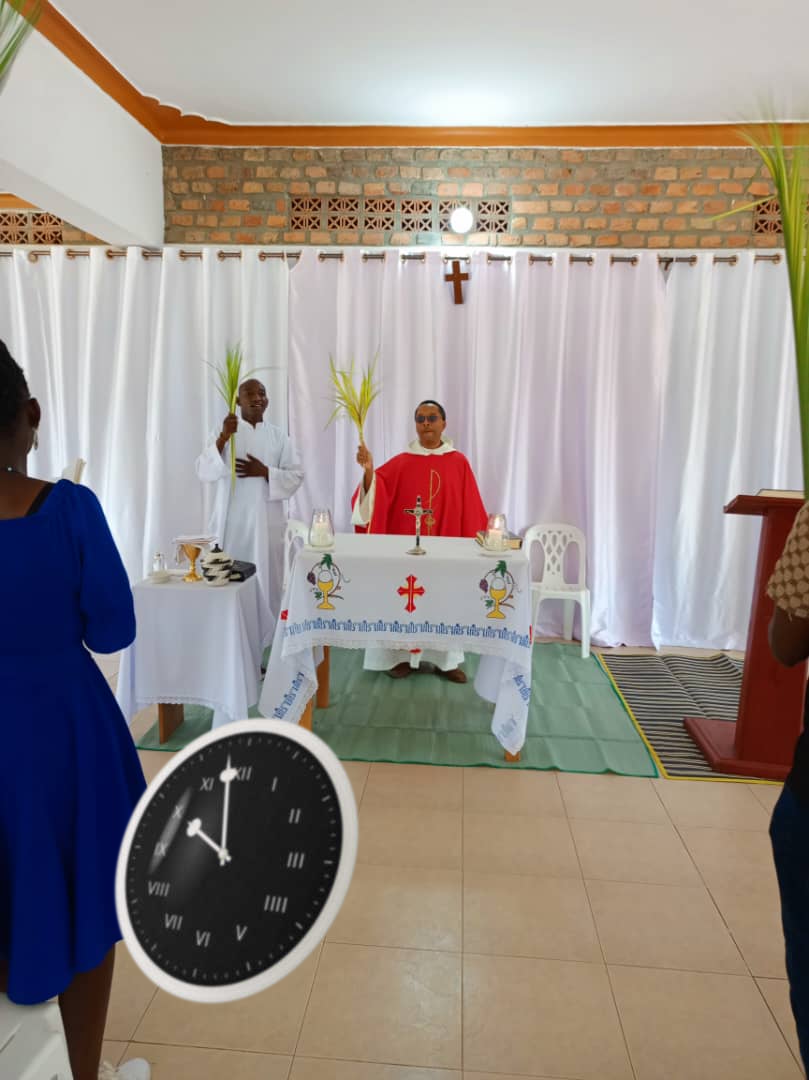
9:58
